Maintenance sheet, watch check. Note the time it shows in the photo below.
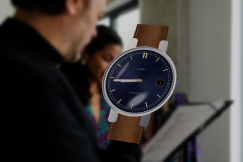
8:44
